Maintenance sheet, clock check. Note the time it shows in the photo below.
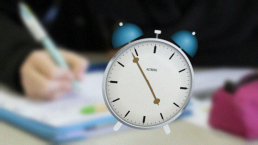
4:54
